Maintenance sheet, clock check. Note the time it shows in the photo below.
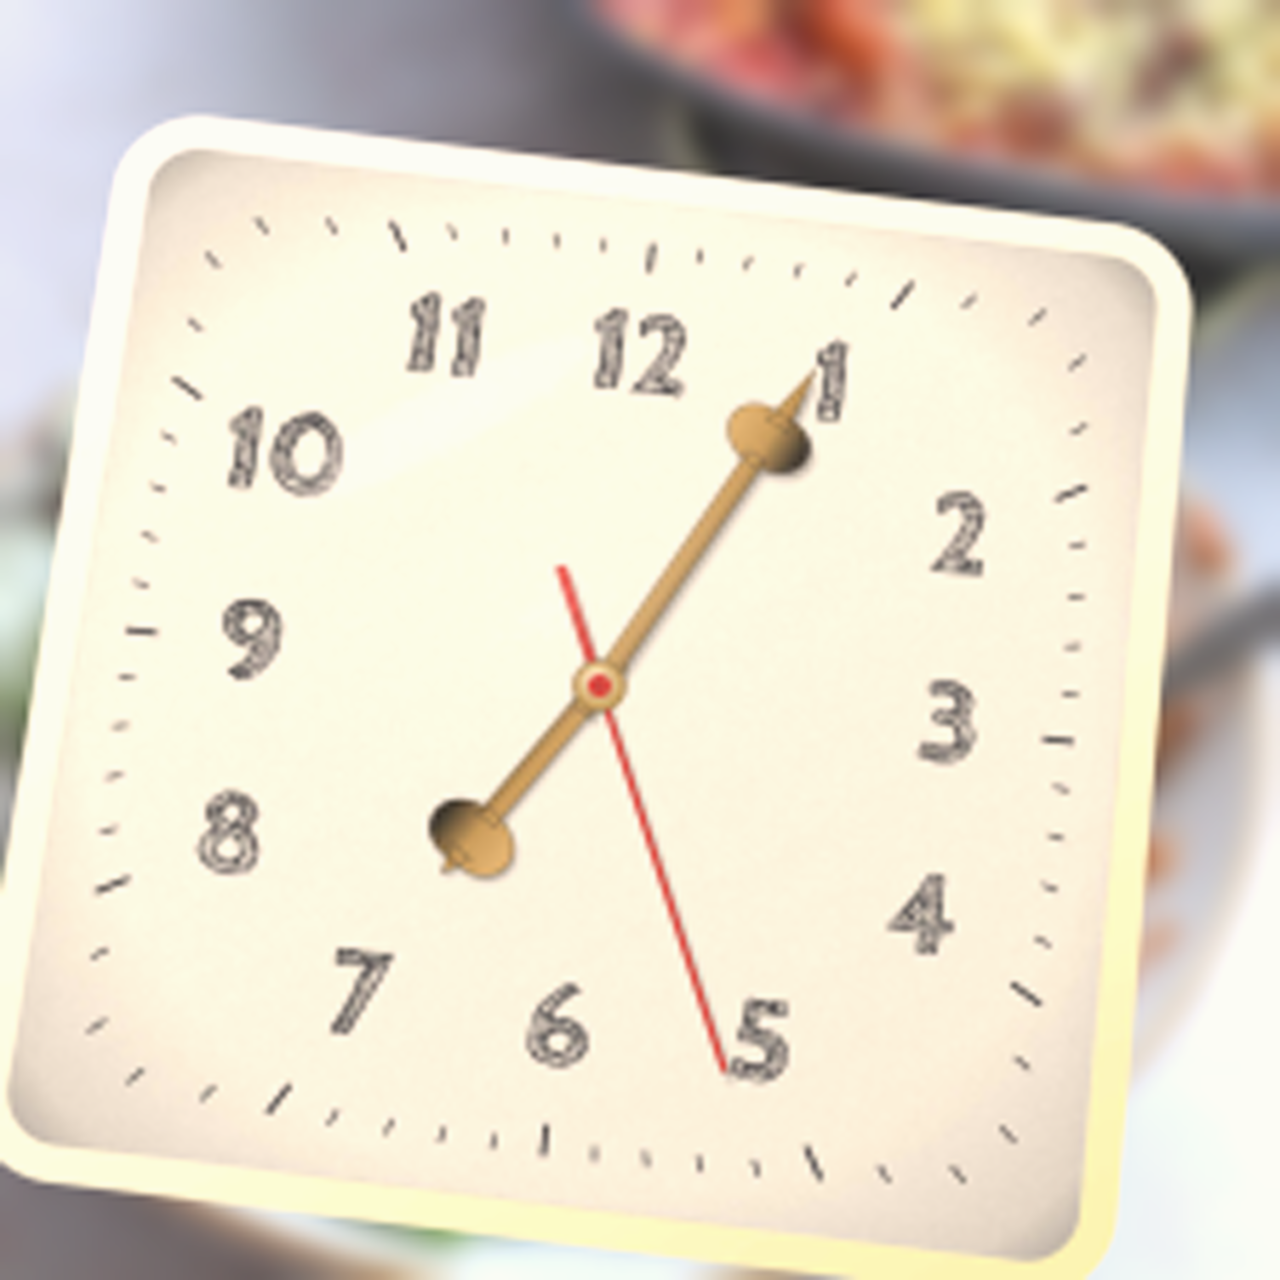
7:04:26
